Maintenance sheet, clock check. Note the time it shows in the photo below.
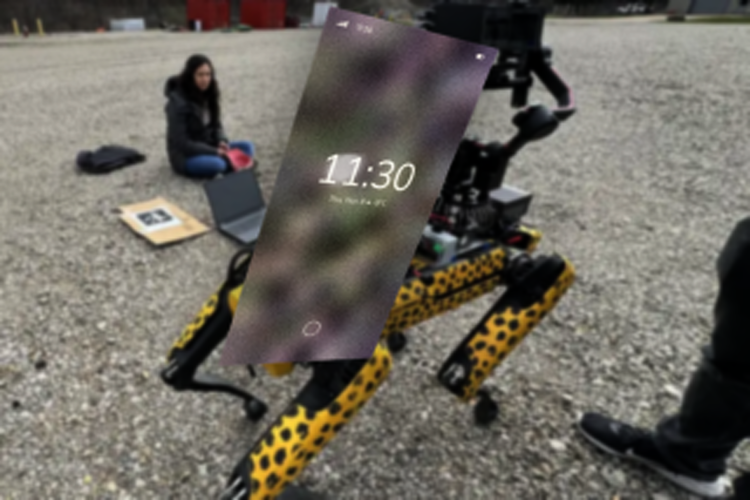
11:30
